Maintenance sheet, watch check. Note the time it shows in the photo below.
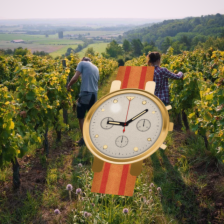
9:08
